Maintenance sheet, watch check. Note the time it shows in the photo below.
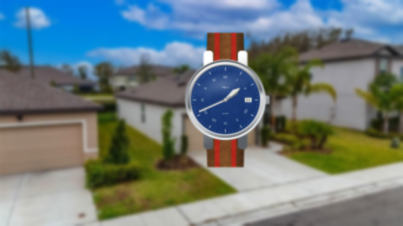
1:41
